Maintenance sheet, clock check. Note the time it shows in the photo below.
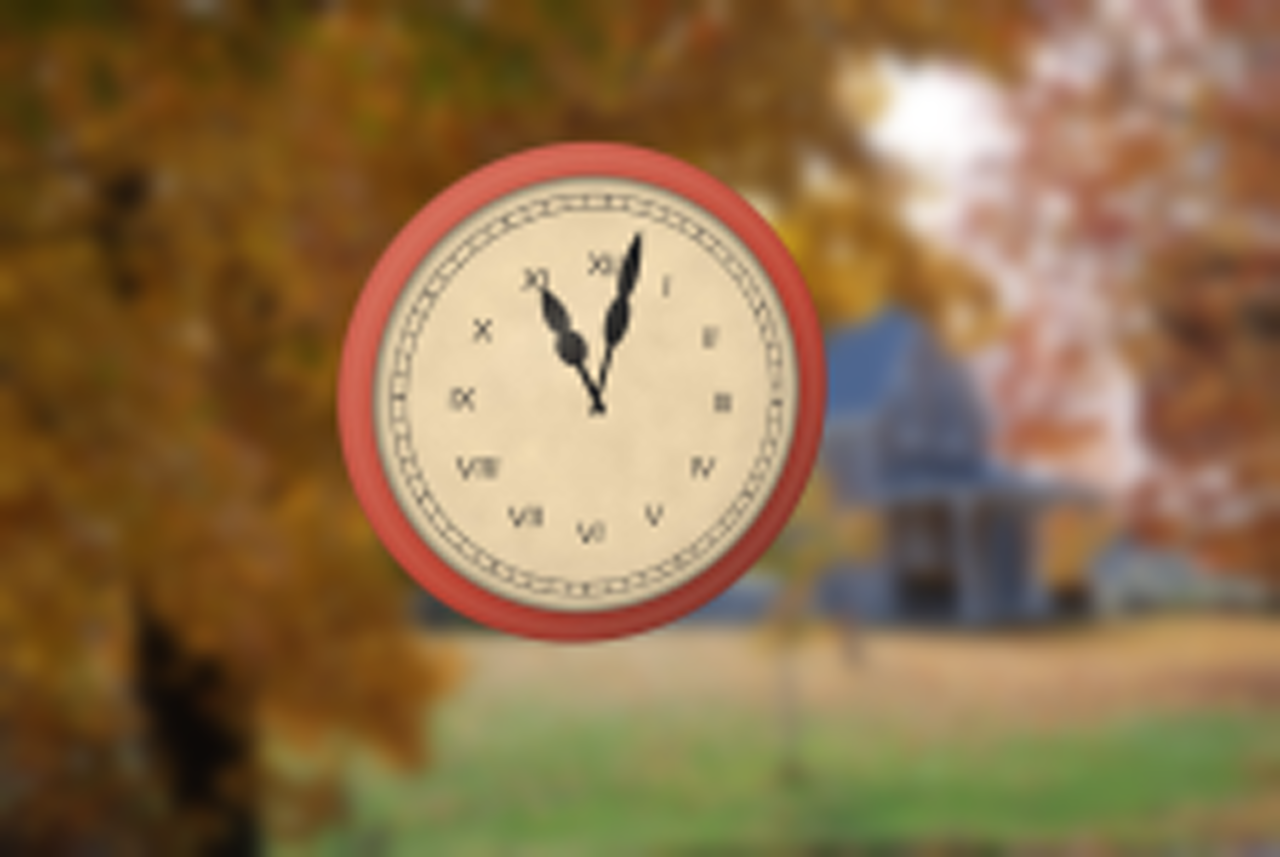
11:02
